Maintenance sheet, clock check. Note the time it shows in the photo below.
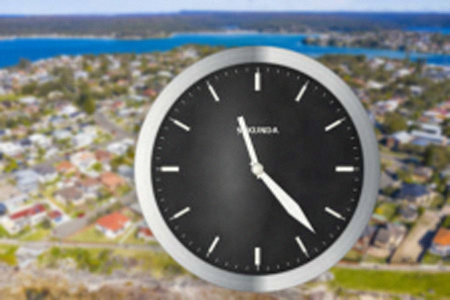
11:23
